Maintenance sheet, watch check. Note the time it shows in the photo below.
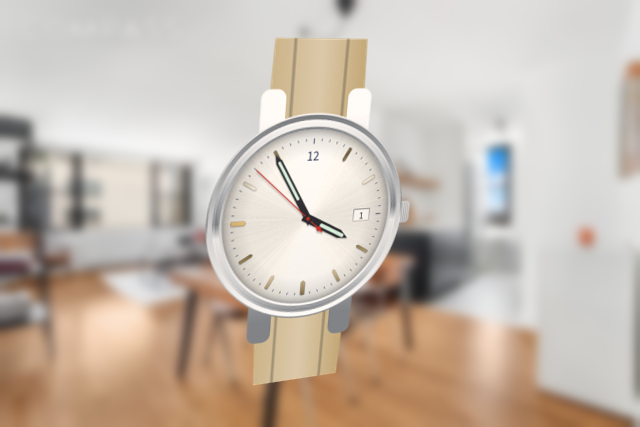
3:54:52
